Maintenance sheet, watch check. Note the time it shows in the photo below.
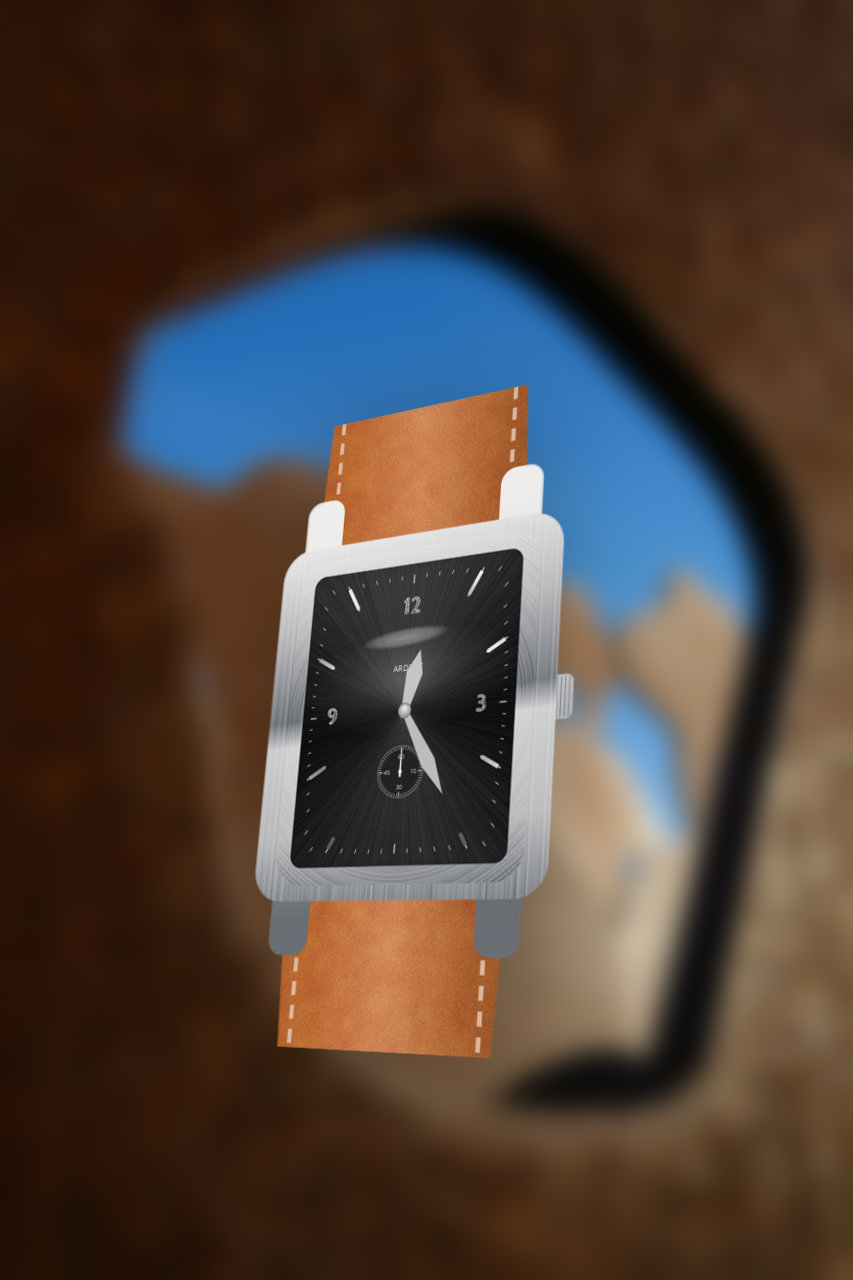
12:25
